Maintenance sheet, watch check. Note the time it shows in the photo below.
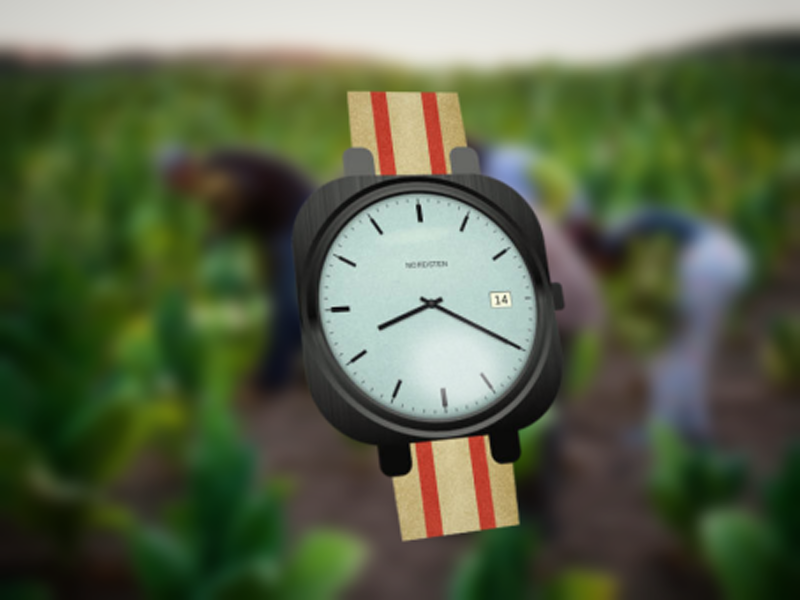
8:20
